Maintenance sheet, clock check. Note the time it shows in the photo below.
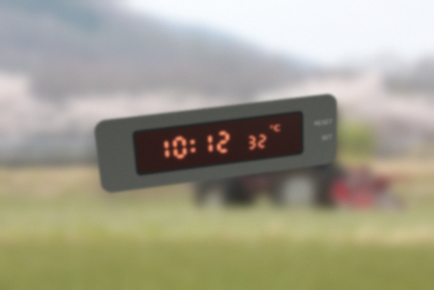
10:12
